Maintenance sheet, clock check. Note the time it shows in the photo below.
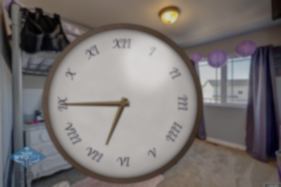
6:45
